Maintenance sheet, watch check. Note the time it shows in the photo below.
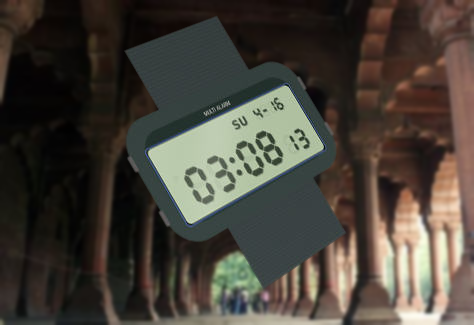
3:08:13
